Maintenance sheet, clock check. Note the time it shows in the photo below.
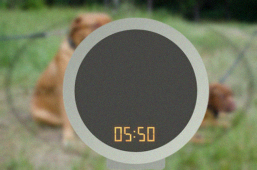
5:50
